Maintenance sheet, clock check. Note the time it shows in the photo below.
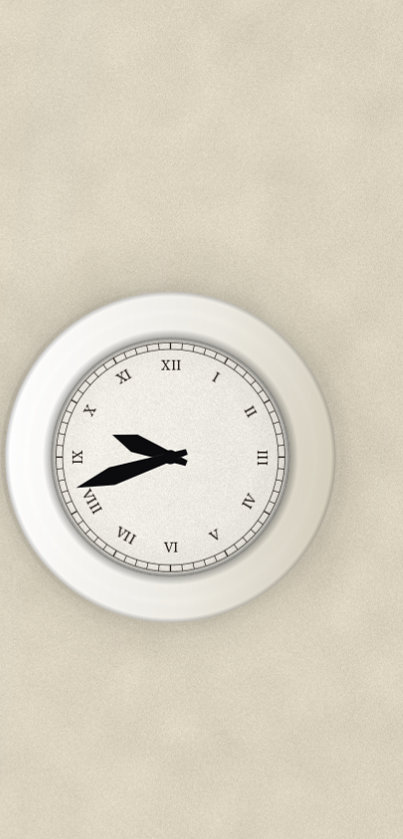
9:42
